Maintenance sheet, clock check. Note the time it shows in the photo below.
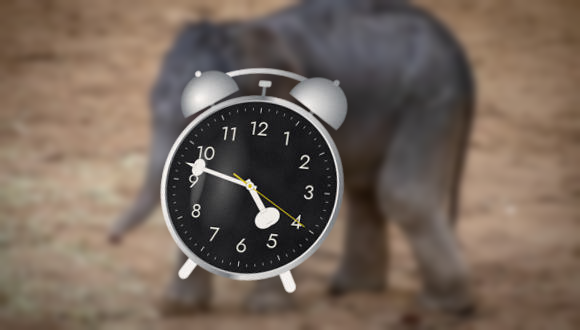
4:47:20
